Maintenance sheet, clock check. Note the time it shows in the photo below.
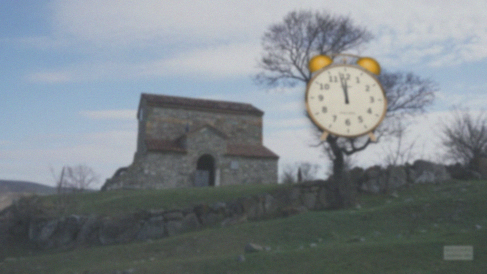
11:58
